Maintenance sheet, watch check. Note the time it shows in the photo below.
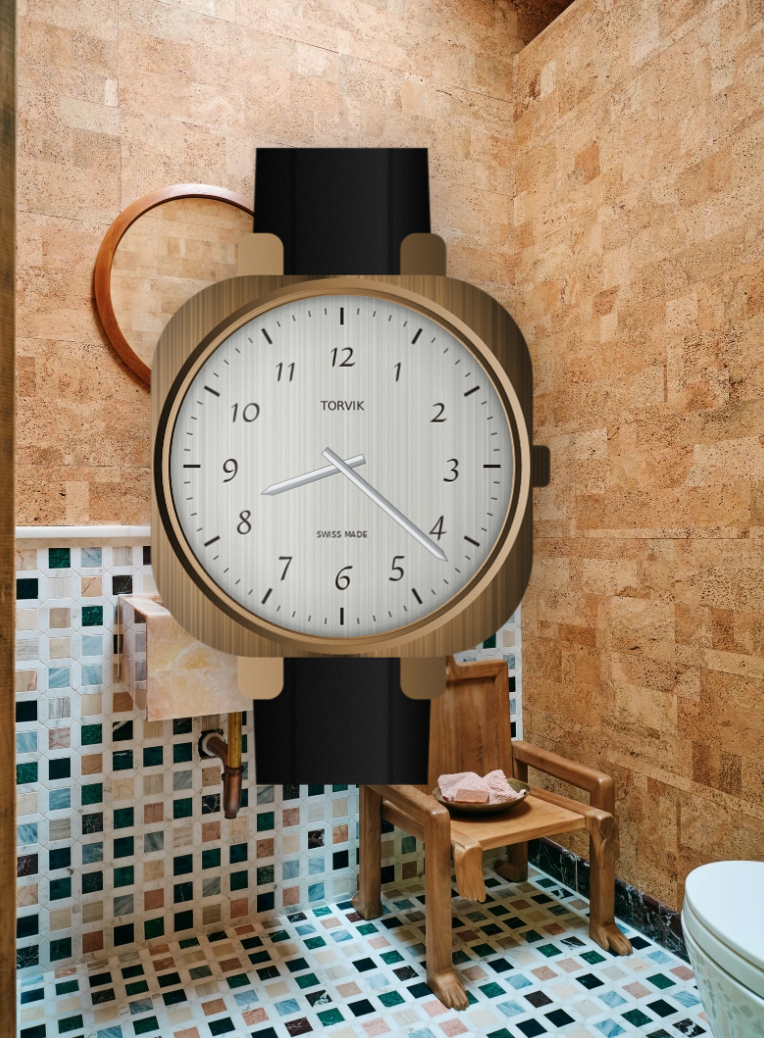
8:22
